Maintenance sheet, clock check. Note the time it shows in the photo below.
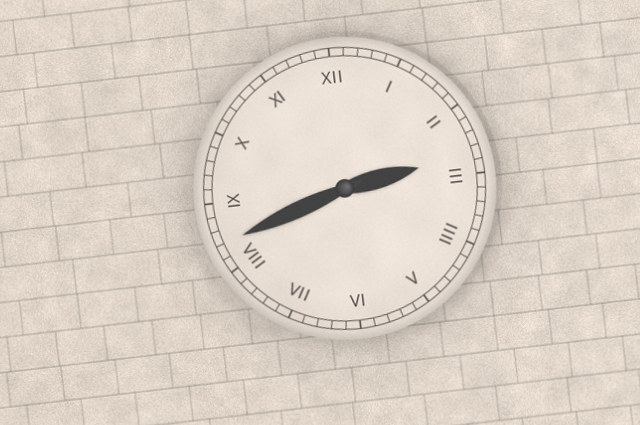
2:42
